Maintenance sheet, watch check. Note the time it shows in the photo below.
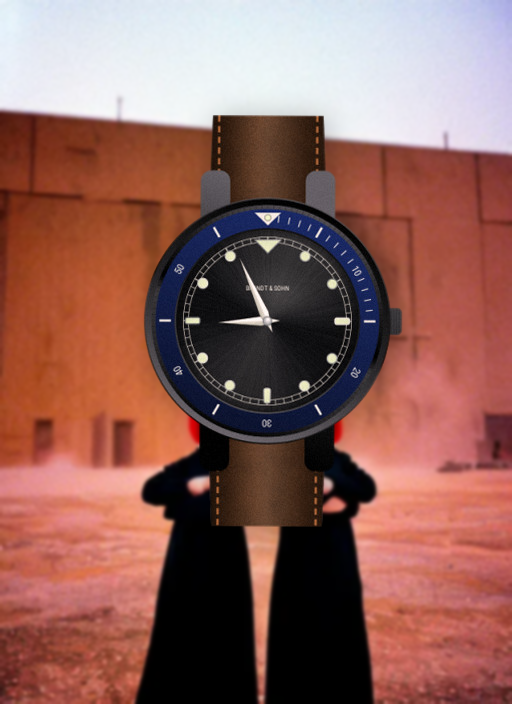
8:56
